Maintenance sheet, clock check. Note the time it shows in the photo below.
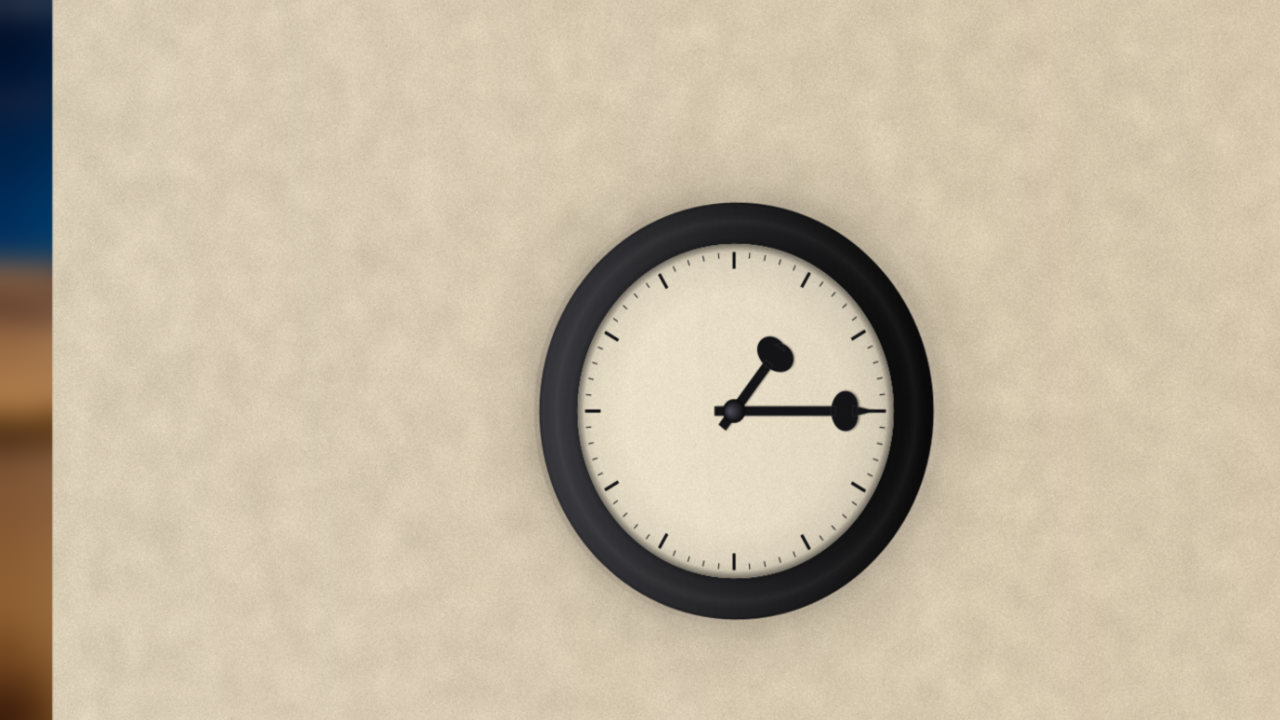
1:15
